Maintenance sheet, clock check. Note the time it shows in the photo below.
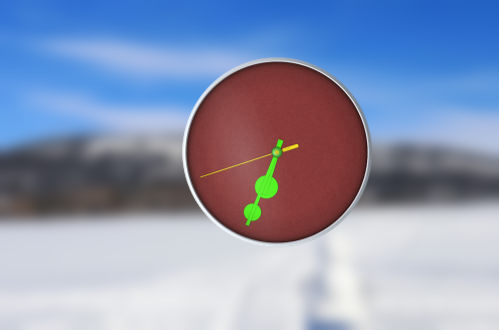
6:33:42
